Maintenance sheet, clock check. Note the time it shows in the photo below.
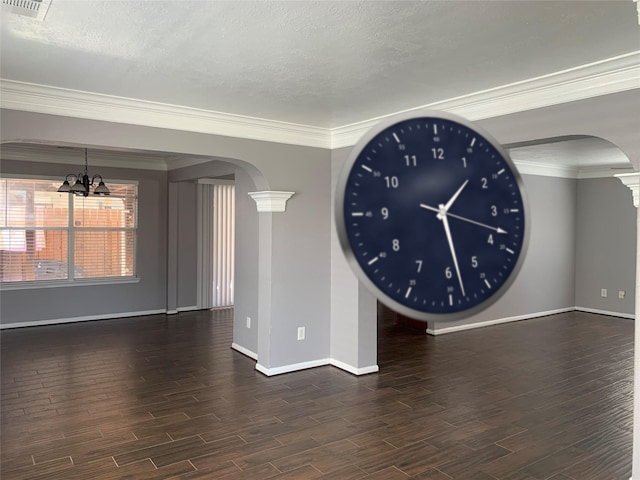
1:28:18
